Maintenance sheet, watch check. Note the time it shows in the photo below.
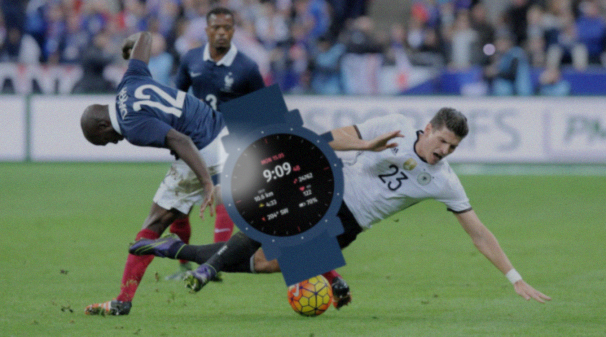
9:09
